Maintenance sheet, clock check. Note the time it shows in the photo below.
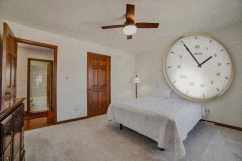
1:55
